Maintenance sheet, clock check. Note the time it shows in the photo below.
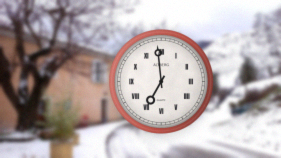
6:59
